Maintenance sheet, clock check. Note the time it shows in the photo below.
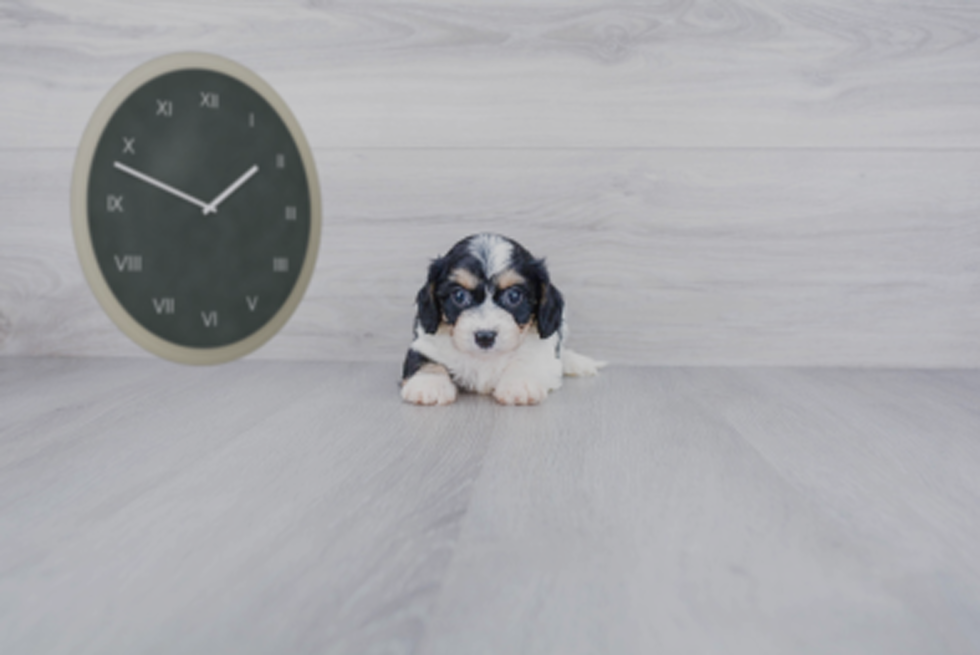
1:48
